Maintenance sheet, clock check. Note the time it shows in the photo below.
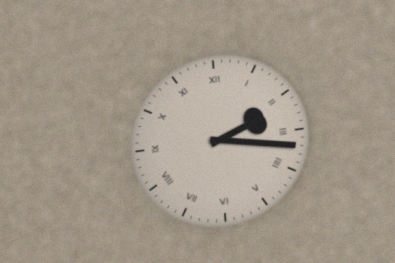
2:17
